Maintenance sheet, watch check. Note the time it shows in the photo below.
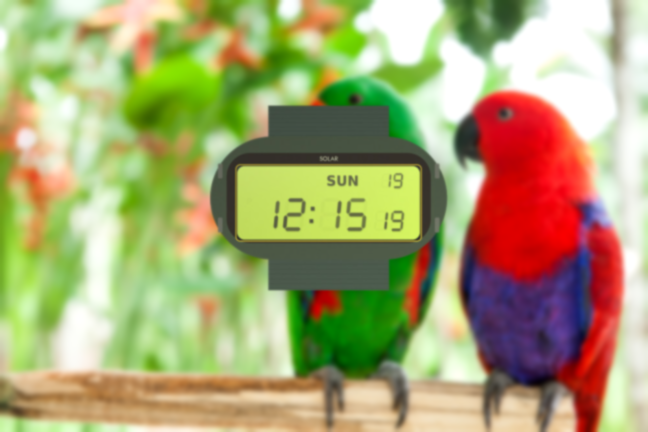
12:15:19
